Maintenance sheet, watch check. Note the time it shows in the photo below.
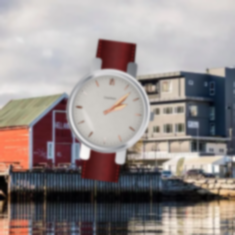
2:07
